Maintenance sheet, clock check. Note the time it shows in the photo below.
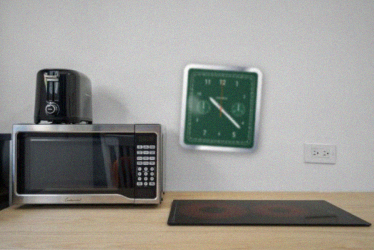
10:22
